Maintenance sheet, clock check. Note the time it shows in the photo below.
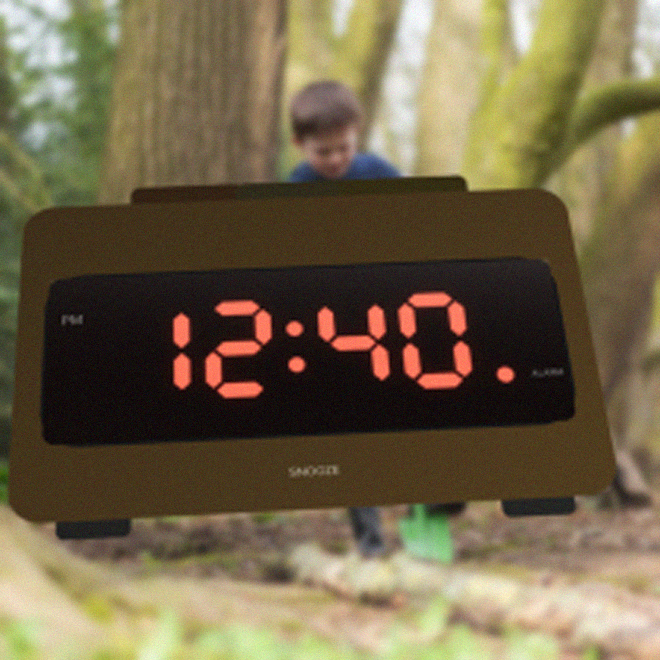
12:40
